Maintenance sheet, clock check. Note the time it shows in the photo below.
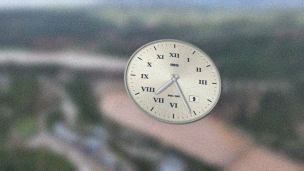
7:26
